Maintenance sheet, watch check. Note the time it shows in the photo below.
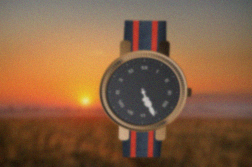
5:26
